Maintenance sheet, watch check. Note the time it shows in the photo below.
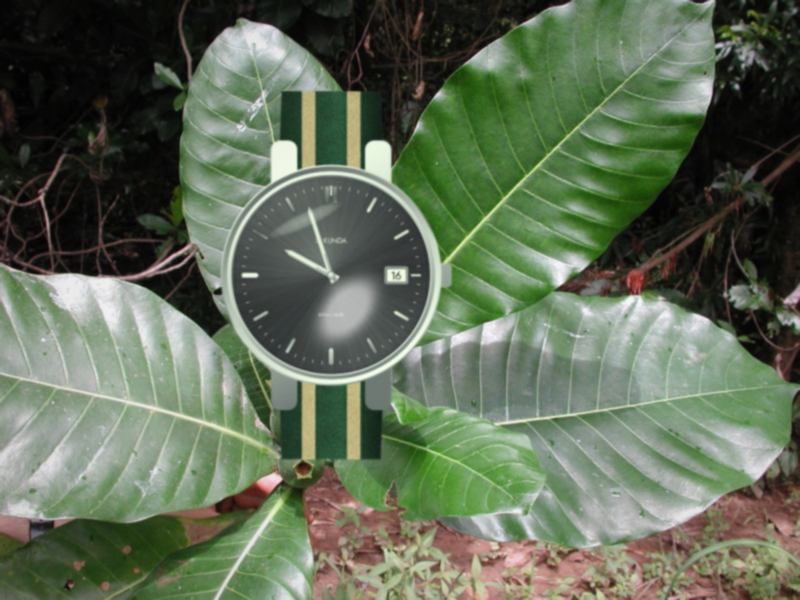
9:57
